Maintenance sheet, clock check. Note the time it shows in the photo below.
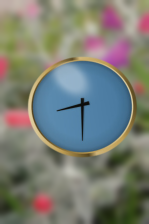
8:30
